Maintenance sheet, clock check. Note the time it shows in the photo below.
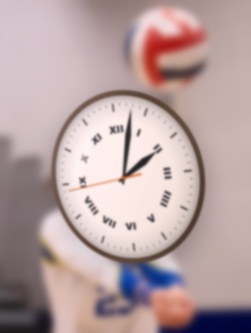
2:02:44
